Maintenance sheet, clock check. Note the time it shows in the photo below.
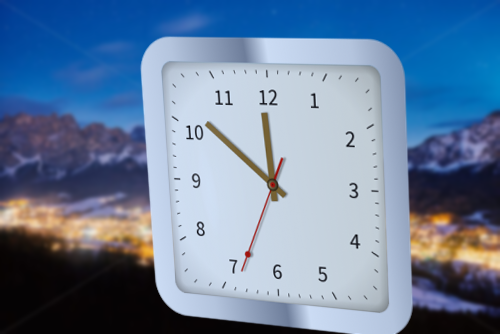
11:51:34
